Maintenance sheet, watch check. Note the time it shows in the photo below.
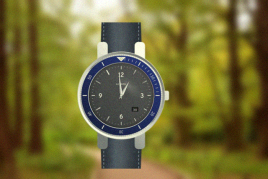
12:59
